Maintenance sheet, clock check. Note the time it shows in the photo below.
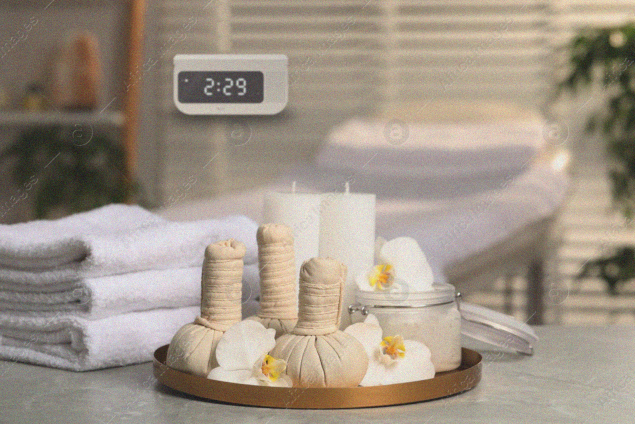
2:29
